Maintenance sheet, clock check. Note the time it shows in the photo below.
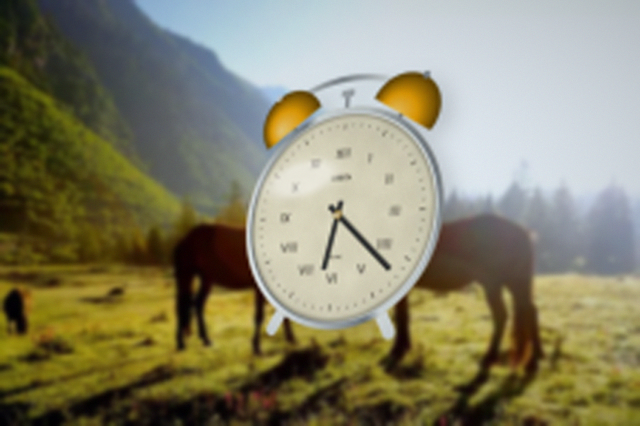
6:22
